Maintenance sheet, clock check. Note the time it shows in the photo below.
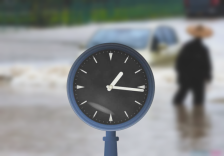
1:16
